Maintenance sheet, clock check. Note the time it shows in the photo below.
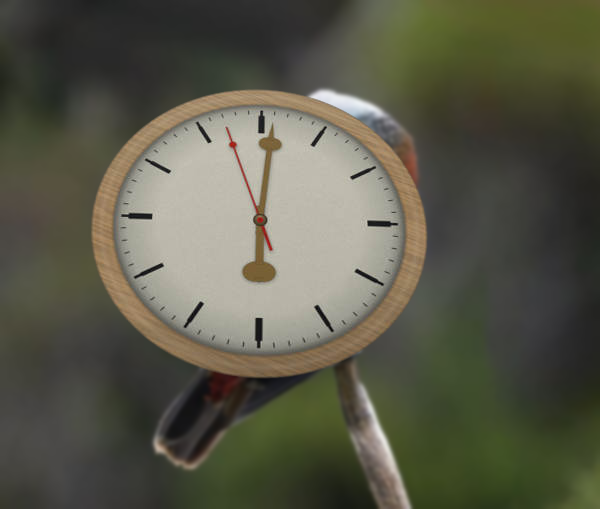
6:00:57
